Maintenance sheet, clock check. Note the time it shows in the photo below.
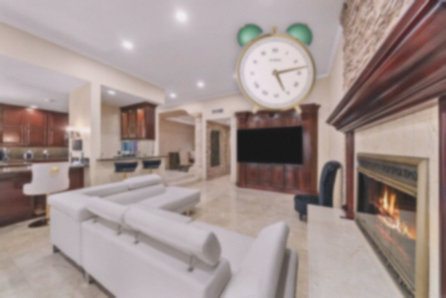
5:13
